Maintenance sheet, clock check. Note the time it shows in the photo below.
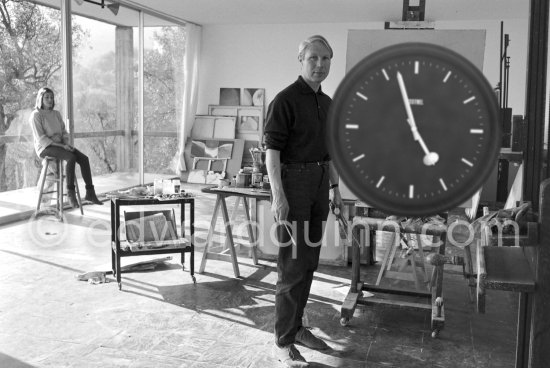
4:57
